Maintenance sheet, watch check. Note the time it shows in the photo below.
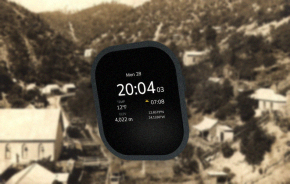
20:04
